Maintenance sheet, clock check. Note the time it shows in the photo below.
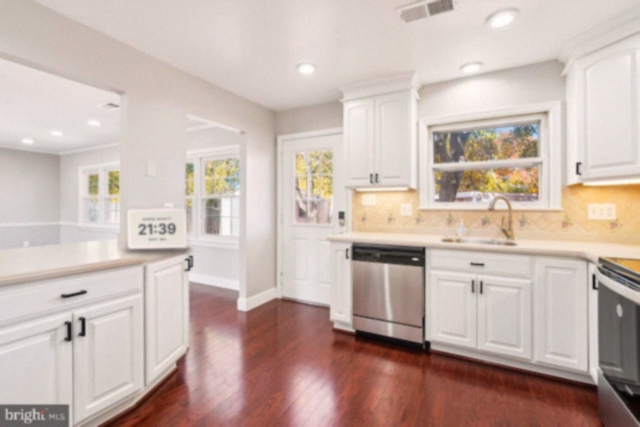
21:39
